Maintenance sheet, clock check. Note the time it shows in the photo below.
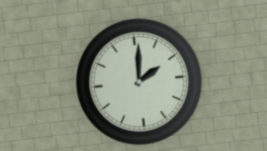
2:01
